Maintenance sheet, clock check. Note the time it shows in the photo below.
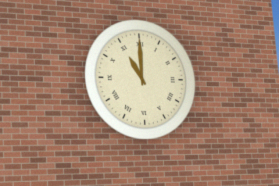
11:00
